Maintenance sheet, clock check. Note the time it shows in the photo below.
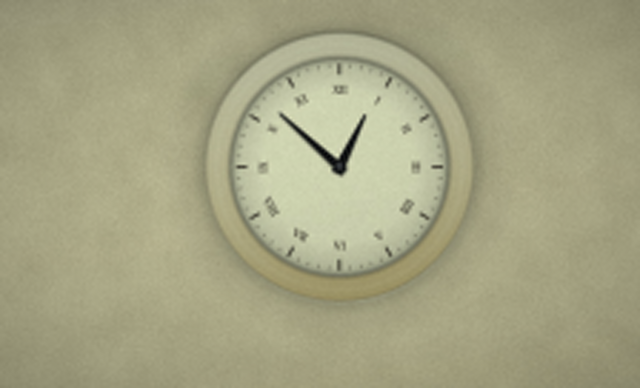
12:52
